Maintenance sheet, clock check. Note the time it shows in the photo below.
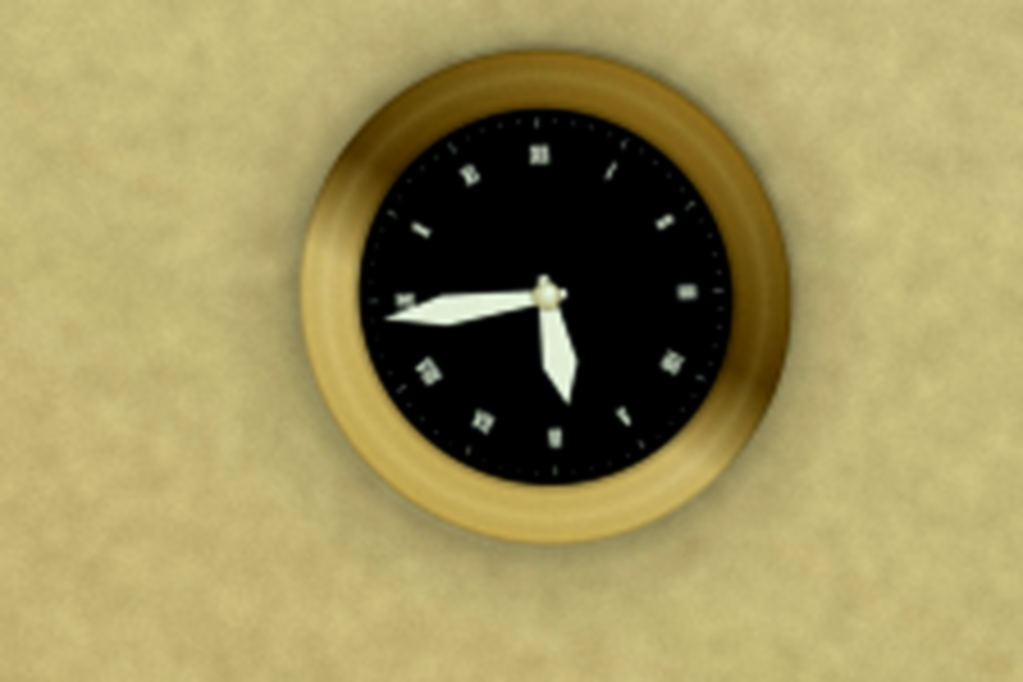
5:44
